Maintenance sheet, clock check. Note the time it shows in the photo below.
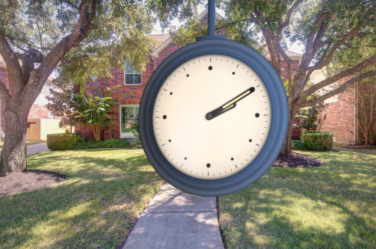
2:10
